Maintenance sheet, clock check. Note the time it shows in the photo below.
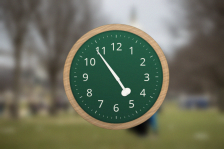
4:54
